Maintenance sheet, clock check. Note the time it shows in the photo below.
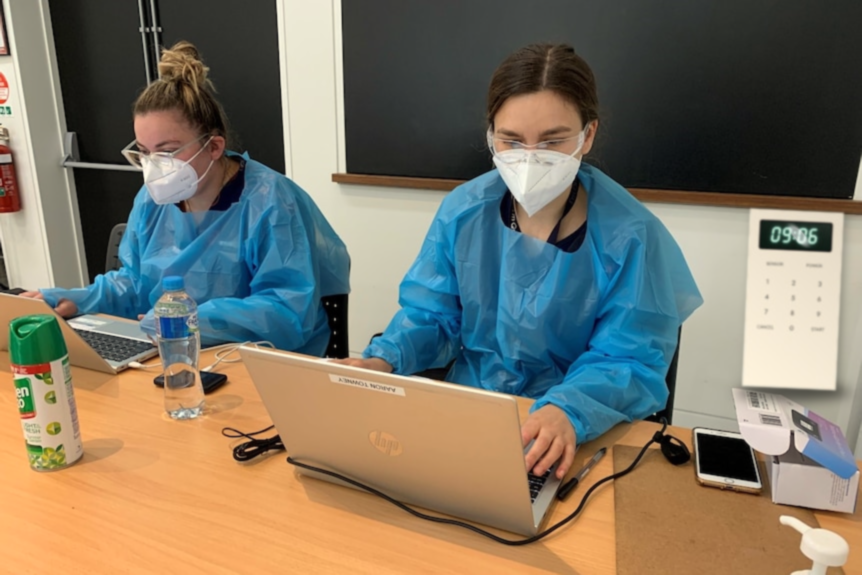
9:06
